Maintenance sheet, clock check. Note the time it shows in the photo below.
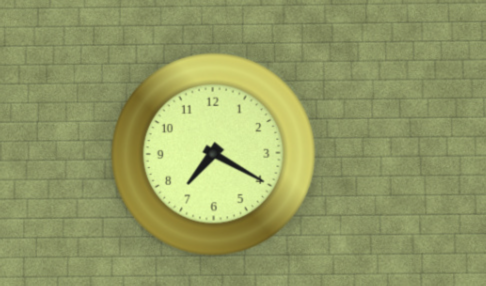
7:20
